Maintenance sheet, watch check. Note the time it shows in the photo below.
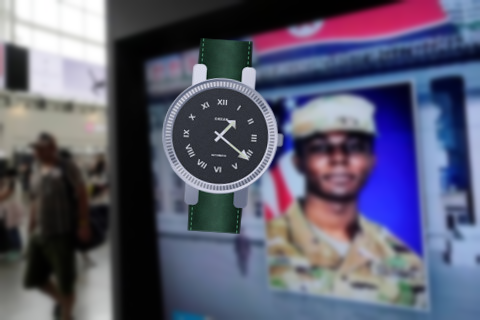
1:21
